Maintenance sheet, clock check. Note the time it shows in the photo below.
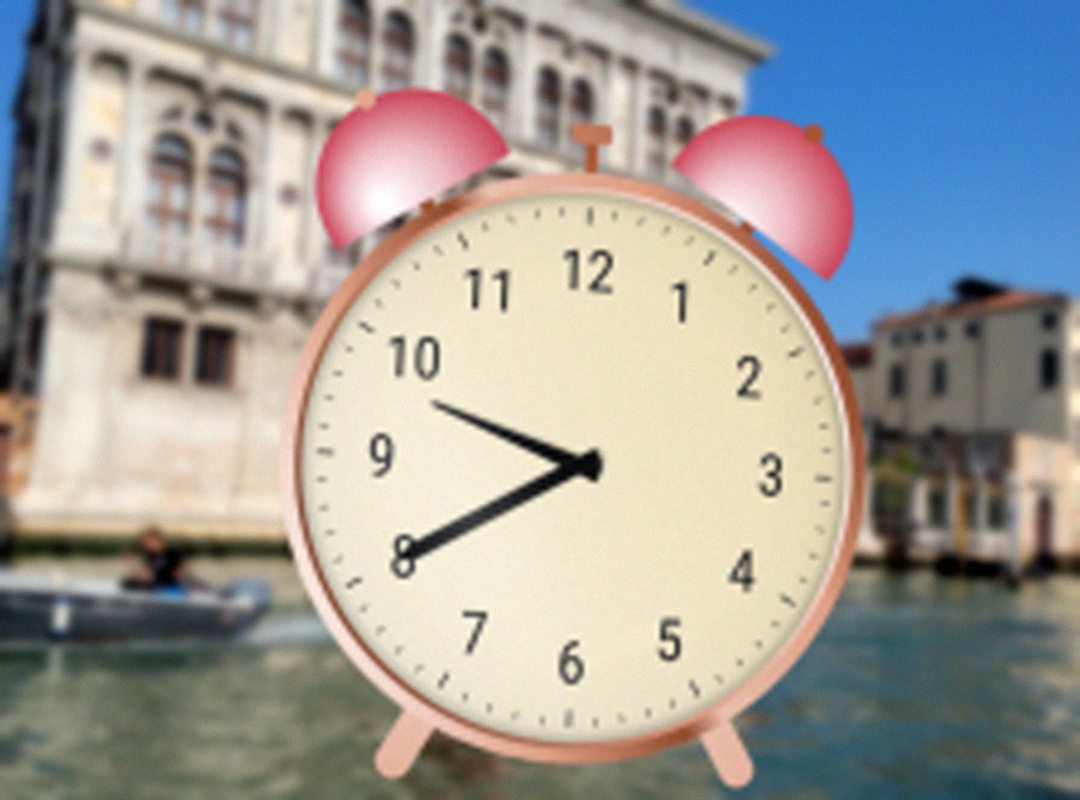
9:40
